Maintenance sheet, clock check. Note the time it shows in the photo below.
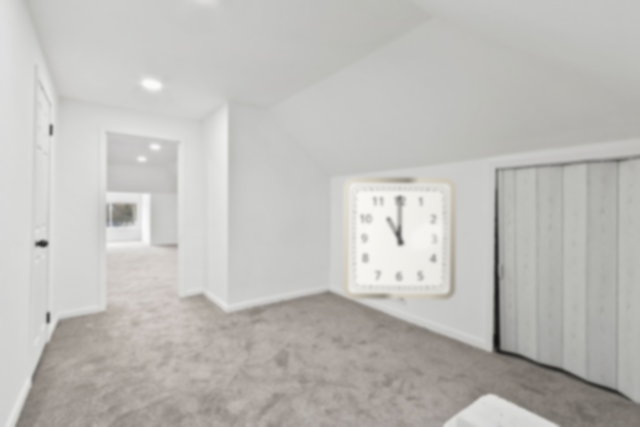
11:00
